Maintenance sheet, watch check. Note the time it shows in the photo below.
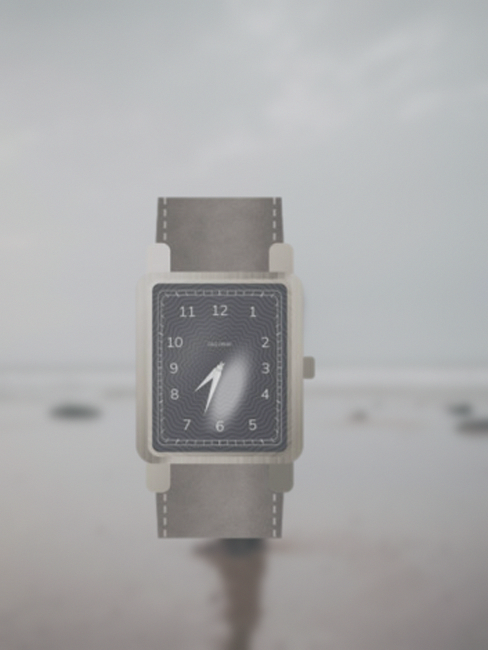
7:33
